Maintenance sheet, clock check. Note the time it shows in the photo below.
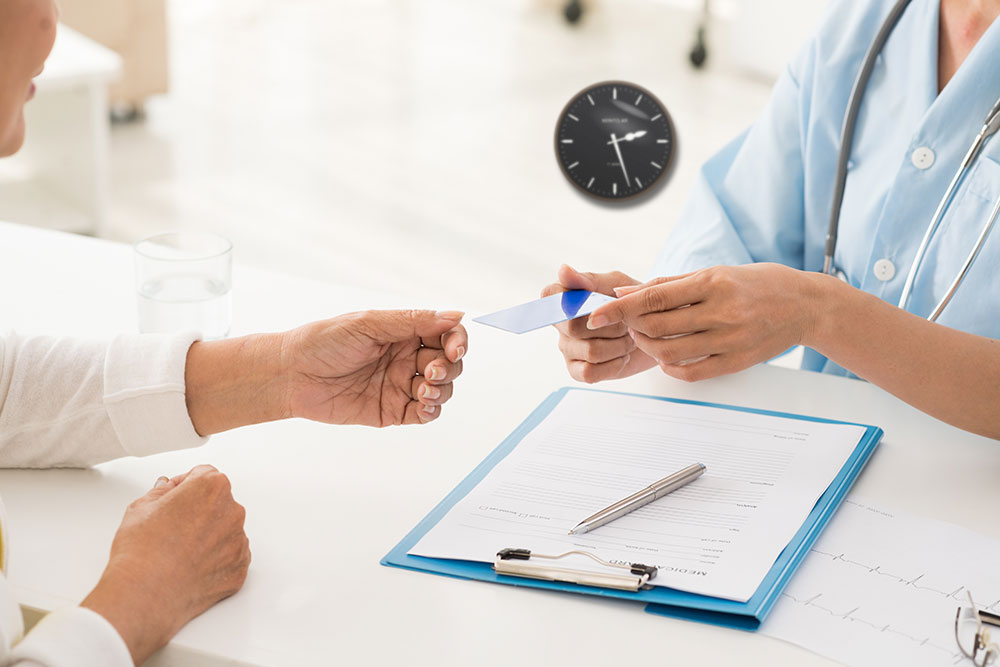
2:27
